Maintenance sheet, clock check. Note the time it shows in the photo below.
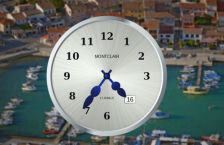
4:36
